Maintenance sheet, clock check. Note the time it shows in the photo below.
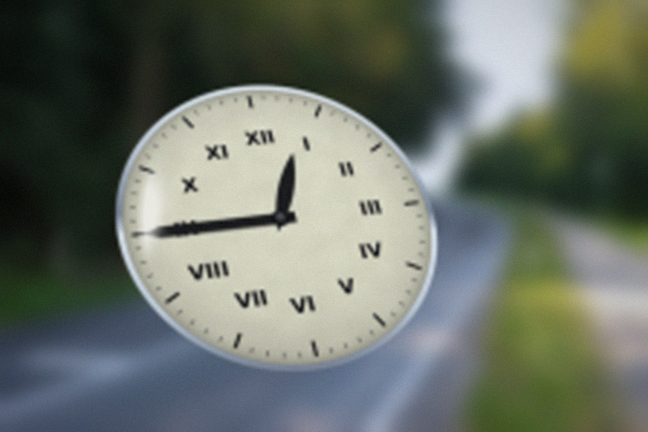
12:45
